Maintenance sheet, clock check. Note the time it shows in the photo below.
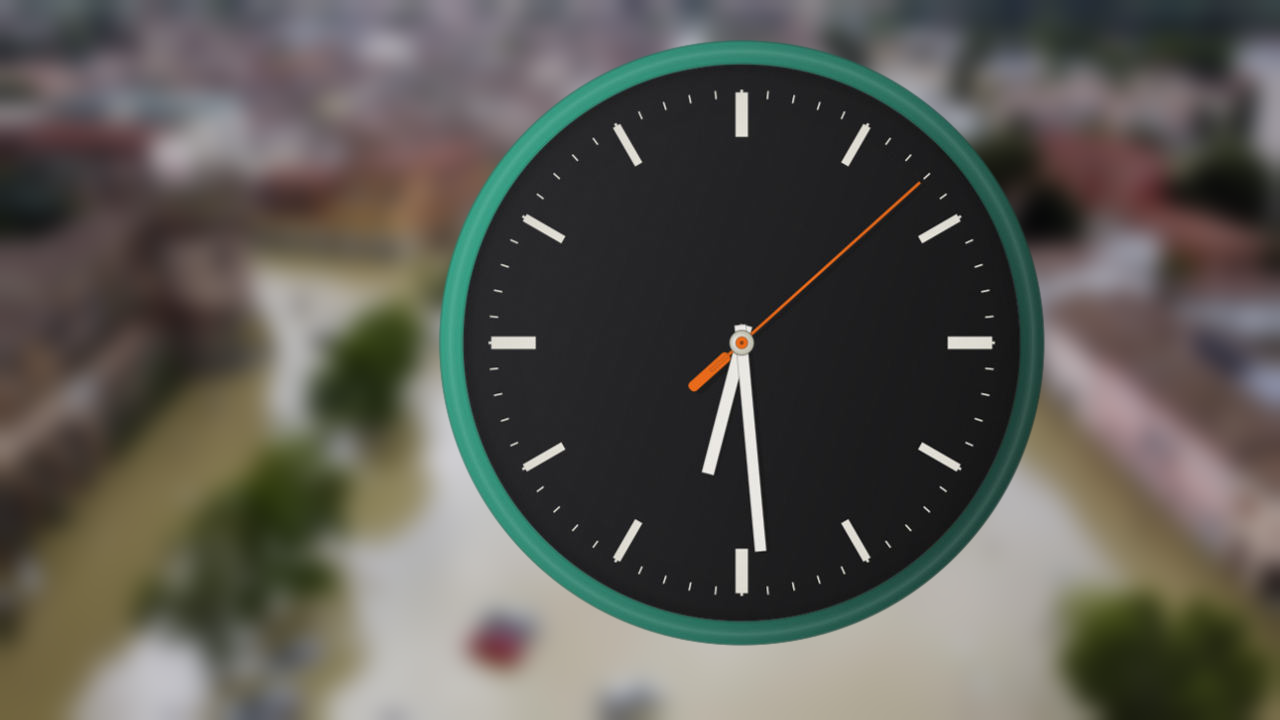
6:29:08
